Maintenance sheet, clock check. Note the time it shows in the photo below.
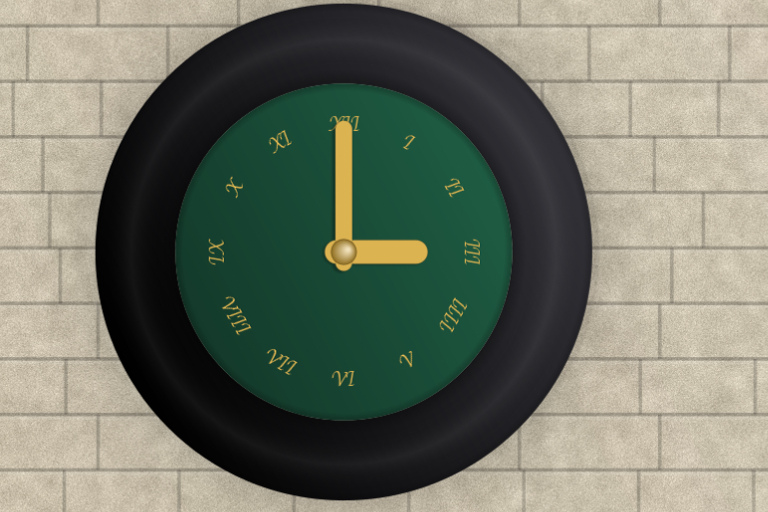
3:00
